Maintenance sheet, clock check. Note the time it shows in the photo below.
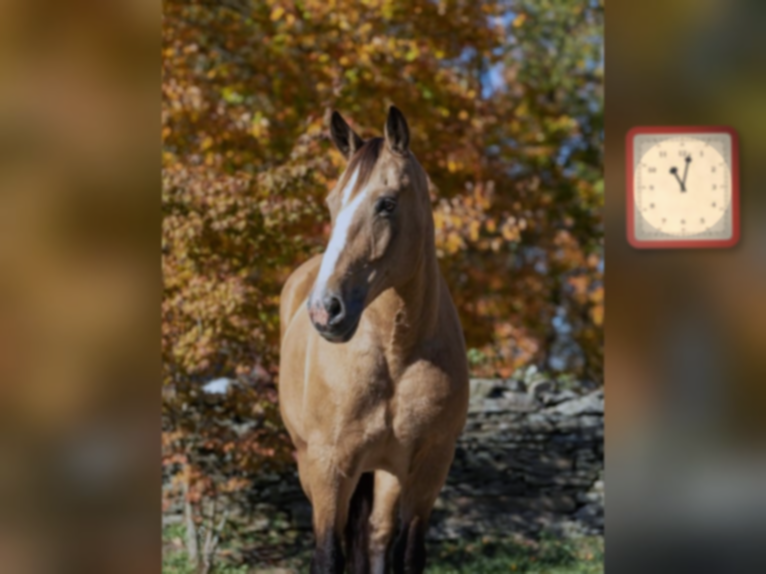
11:02
